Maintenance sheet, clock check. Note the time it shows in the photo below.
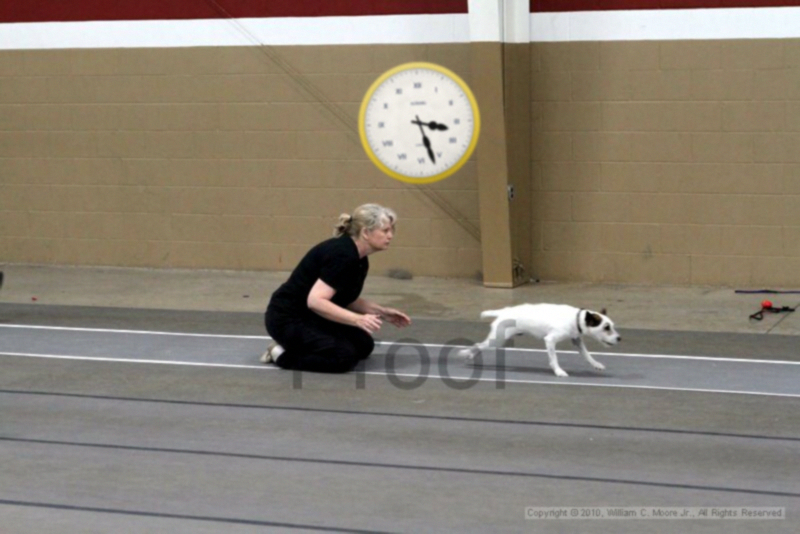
3:27
